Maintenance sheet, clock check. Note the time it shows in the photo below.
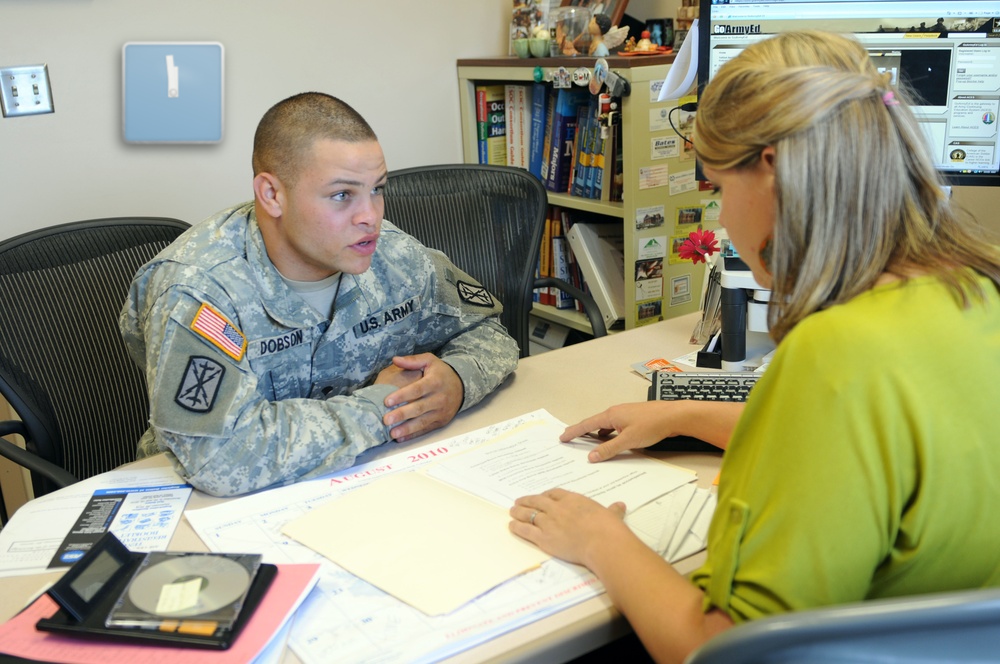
11:59
